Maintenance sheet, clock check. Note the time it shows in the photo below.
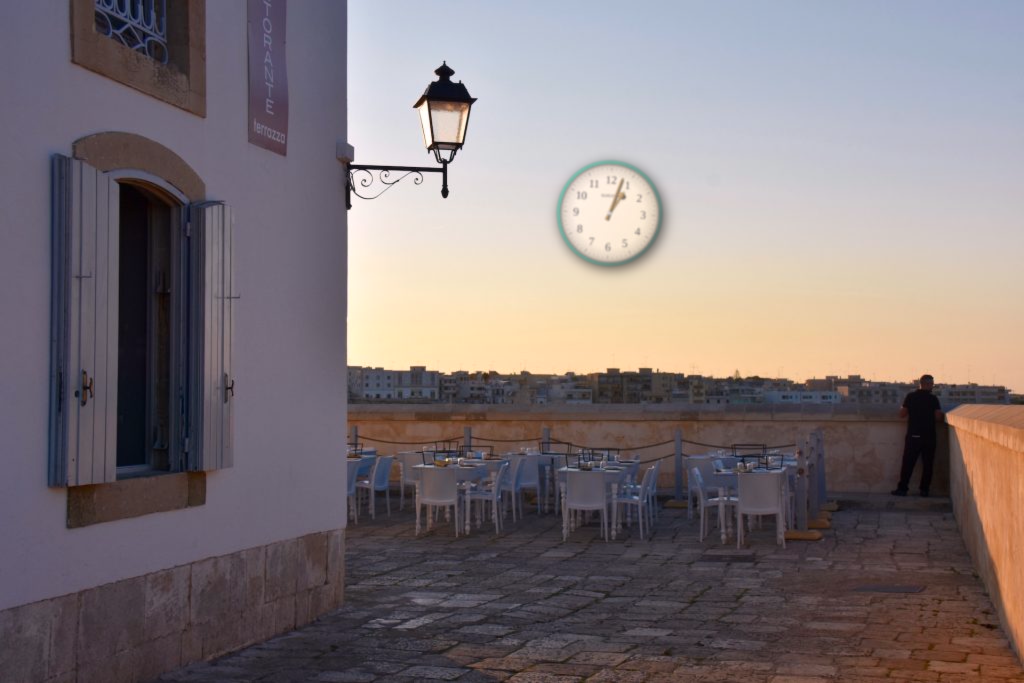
1:03
